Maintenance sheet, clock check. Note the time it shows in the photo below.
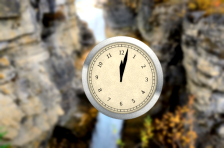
12:02
